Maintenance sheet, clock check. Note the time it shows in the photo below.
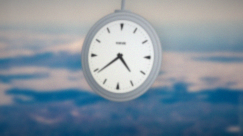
4:39
